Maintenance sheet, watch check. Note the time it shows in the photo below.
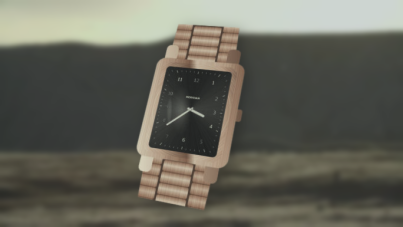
3:38
